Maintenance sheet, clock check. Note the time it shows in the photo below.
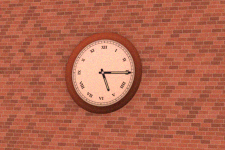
5:15
